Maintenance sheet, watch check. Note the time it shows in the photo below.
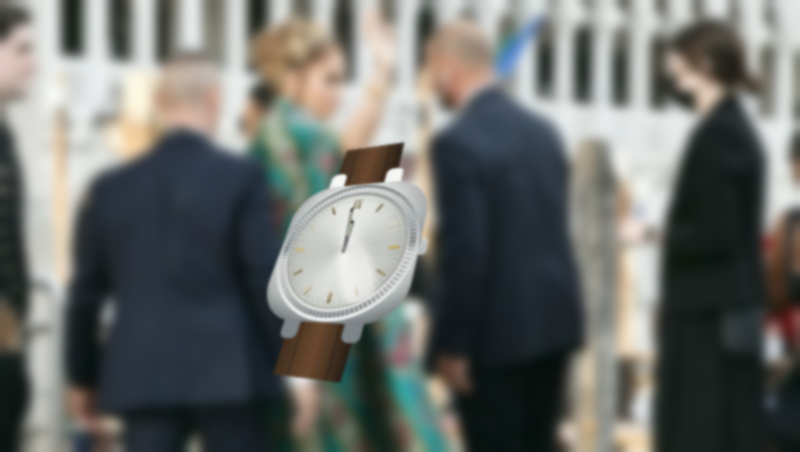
11:59
